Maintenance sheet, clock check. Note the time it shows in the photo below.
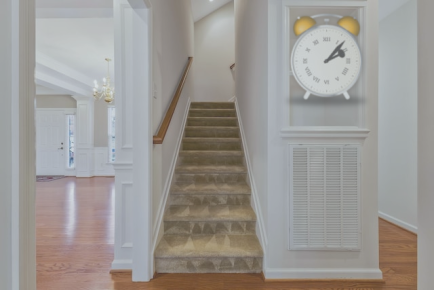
2:07
